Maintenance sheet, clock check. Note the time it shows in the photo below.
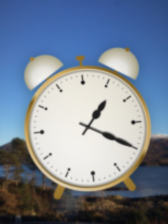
1:20
